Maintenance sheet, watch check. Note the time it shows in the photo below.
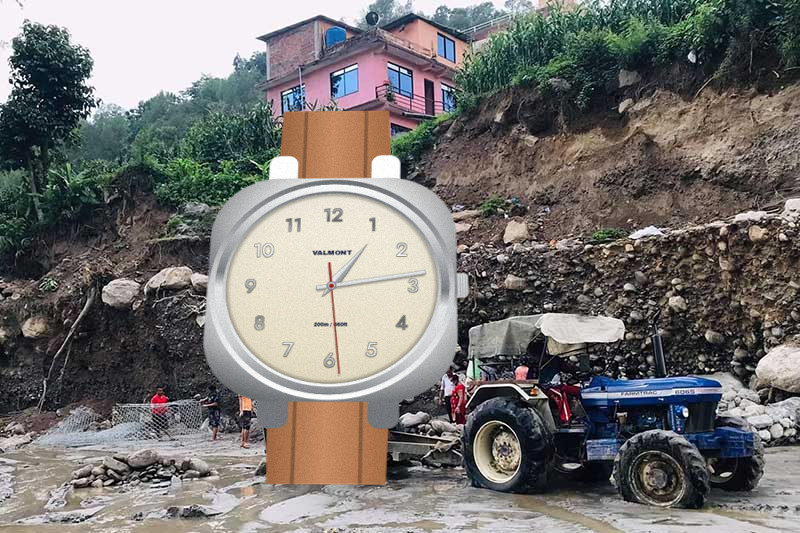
1:13:29
